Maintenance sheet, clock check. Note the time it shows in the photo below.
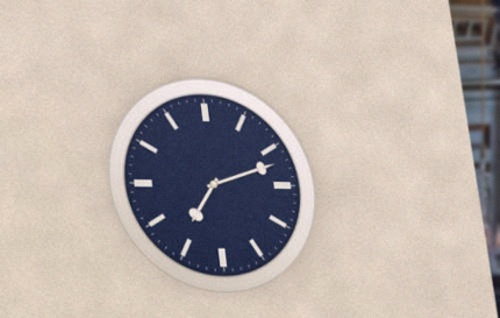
7:12
